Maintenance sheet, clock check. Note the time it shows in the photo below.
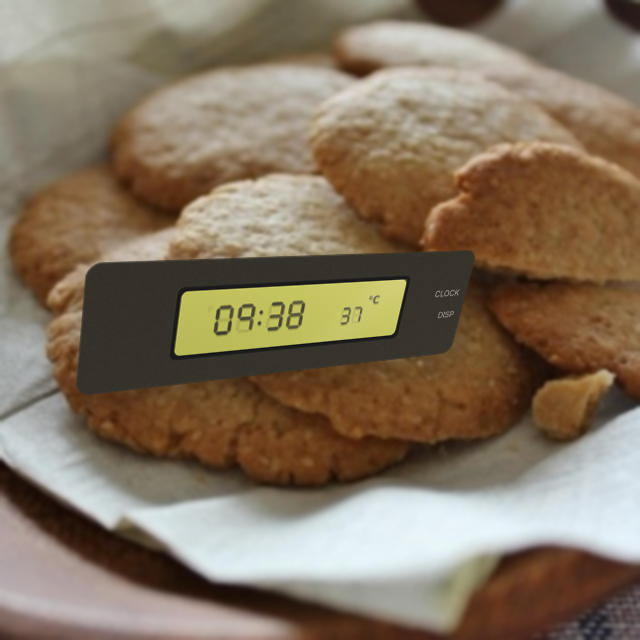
9:38
